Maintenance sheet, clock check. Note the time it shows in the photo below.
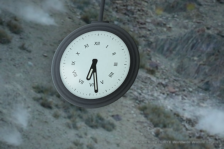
6:28
